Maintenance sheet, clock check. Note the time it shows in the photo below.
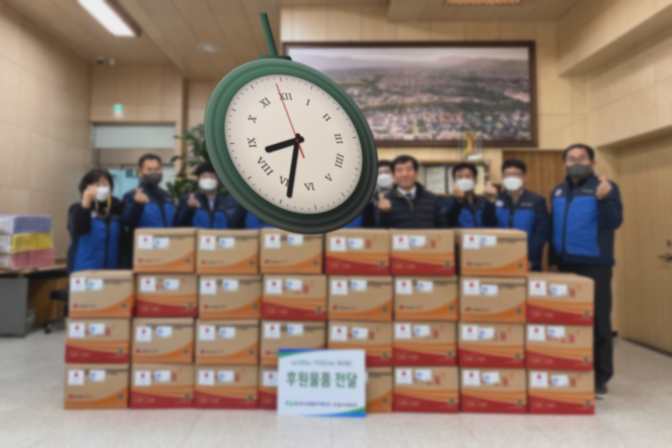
8:33:59
